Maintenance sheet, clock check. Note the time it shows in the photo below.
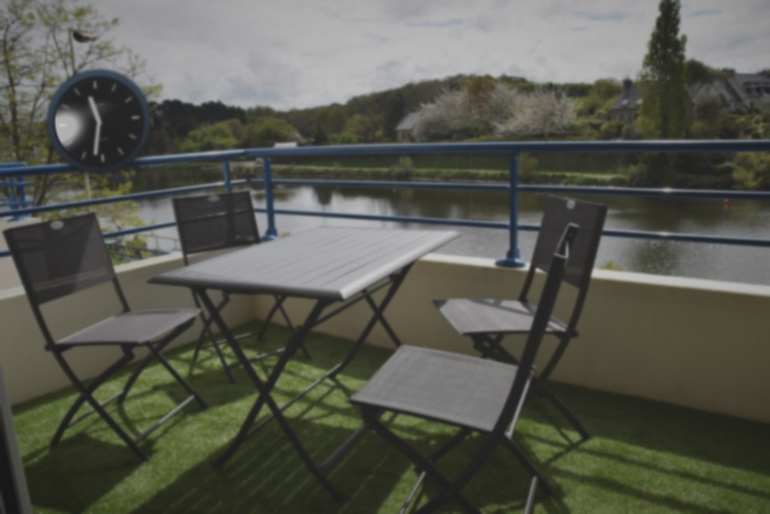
11:32
